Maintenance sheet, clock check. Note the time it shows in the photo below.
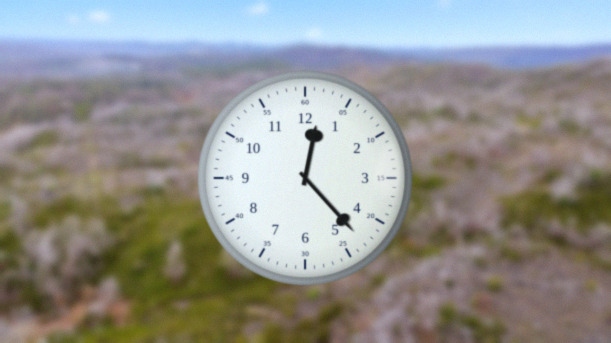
12:23
